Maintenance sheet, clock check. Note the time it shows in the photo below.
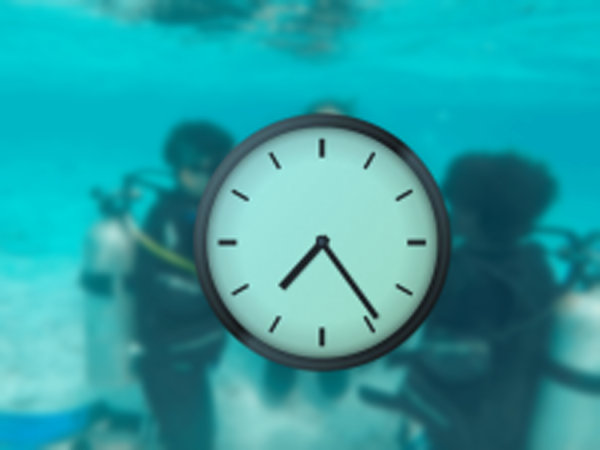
7:24
